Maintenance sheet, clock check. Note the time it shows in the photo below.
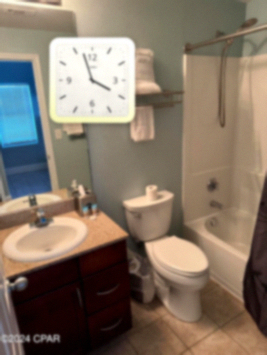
3:57
